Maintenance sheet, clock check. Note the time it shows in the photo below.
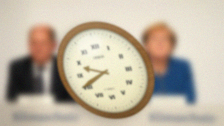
9:41
